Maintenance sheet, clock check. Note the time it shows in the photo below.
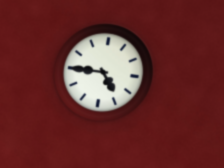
4:45
